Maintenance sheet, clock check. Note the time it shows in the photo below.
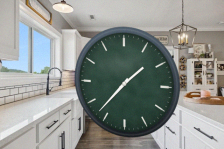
1:37
